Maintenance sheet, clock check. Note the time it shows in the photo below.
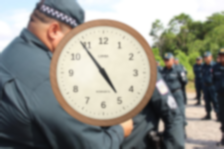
4:54
